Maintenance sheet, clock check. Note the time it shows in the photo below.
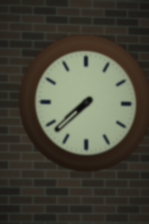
7:38
